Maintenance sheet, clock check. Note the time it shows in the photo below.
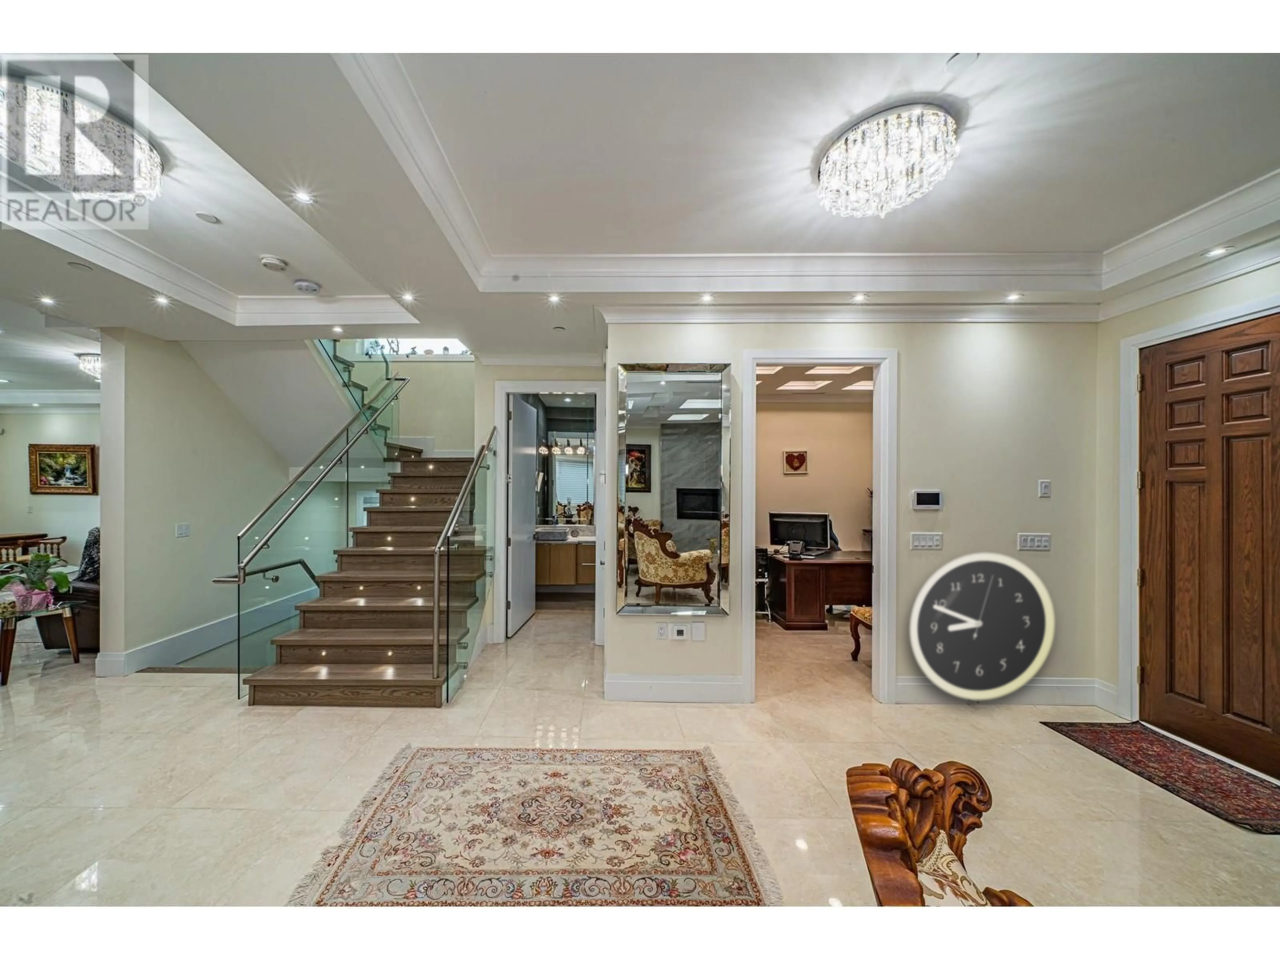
8:49:03
